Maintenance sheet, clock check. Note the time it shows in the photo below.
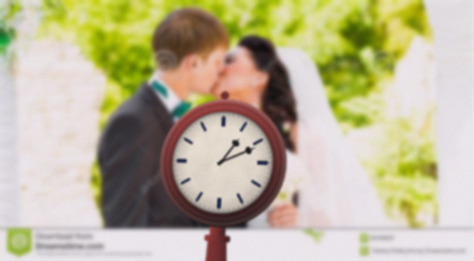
1:11
